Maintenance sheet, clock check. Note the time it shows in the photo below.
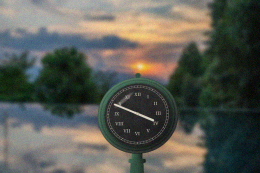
3:49
